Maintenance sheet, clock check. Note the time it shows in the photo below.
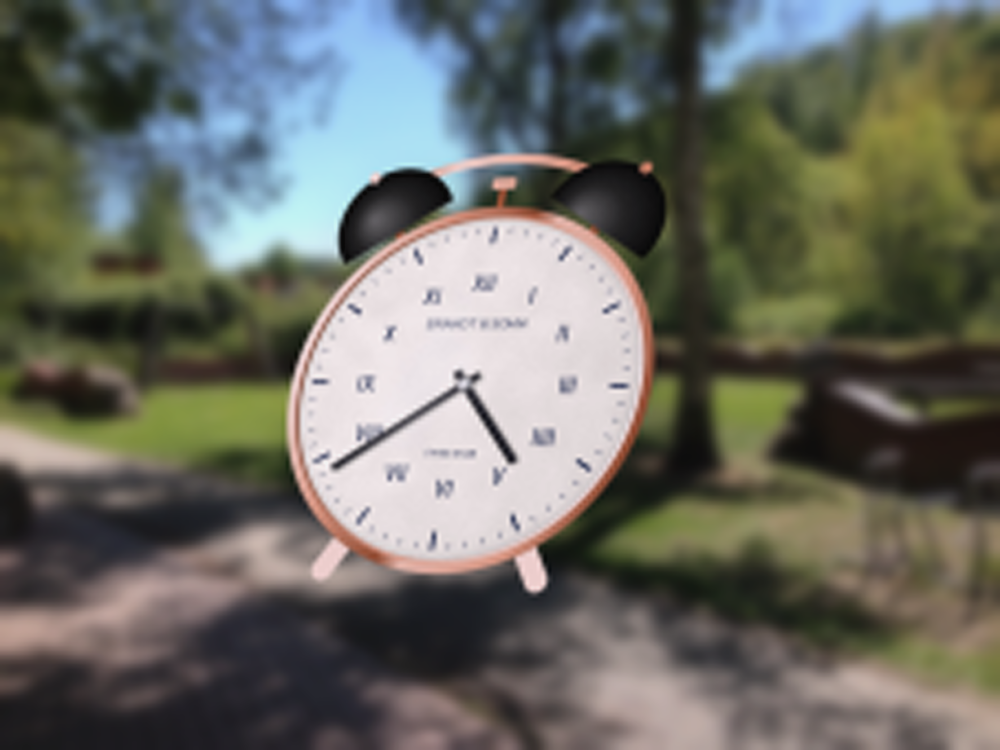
4:39
